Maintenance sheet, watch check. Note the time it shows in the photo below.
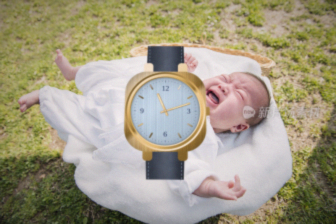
11:12
